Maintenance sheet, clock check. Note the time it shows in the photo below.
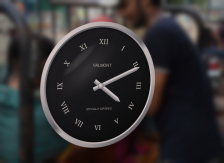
4:11
